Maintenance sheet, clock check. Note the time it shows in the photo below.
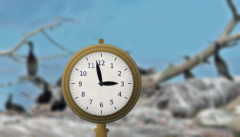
2:58
